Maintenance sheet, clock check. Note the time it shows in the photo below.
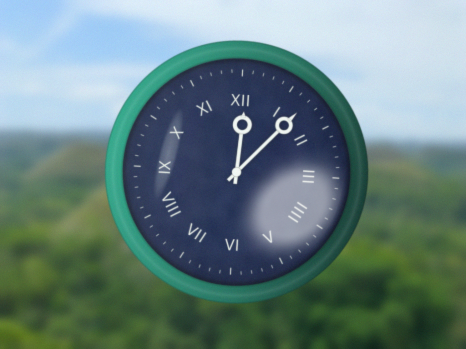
12:07
